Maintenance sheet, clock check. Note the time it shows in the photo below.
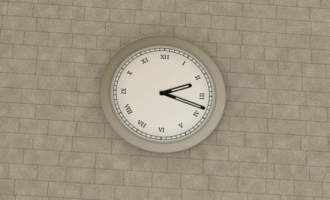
2:18
